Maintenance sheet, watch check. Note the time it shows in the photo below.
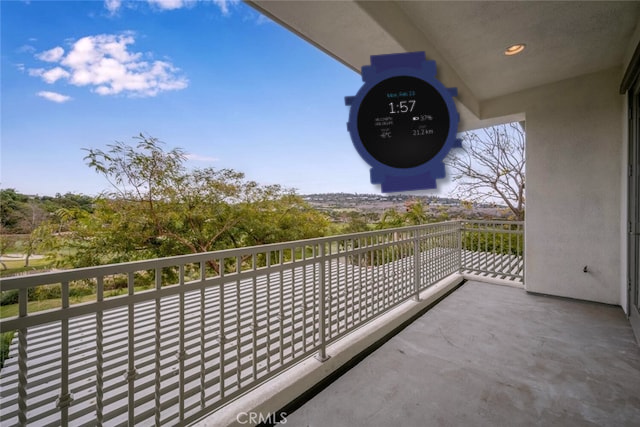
1:57
